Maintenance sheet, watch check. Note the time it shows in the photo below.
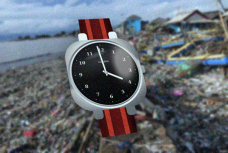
3:59
